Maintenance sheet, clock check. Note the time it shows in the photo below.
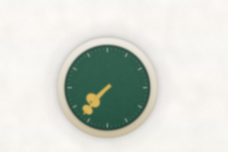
7:37
